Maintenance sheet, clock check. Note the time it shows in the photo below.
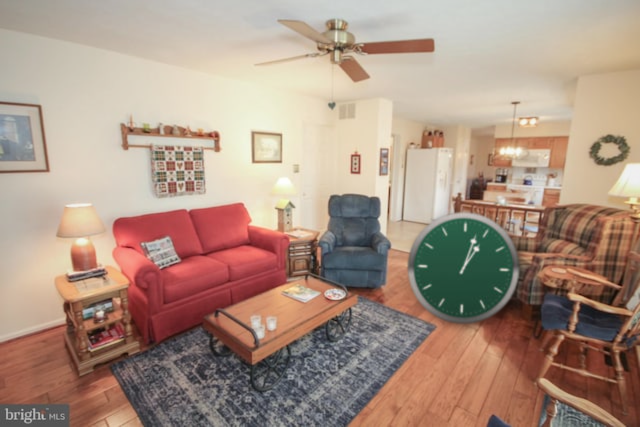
1:03
